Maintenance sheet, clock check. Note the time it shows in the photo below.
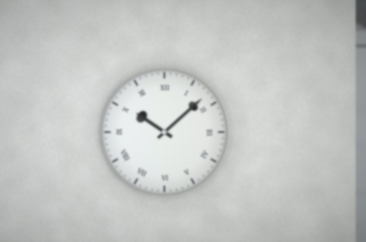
10:08
